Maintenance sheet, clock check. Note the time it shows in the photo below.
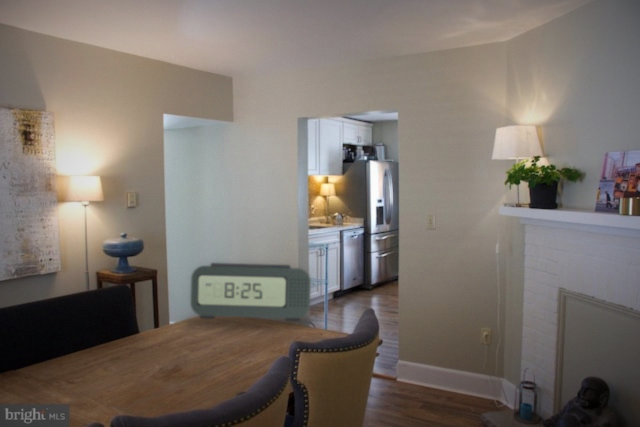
8:25
